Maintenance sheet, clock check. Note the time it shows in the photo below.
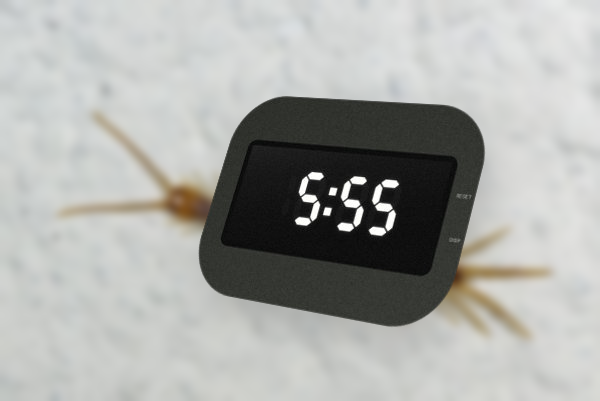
5:55
